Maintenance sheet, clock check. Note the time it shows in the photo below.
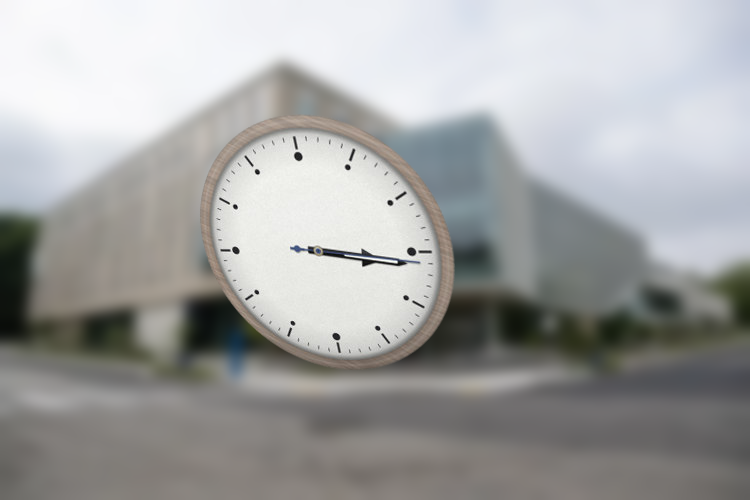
3:16:16
